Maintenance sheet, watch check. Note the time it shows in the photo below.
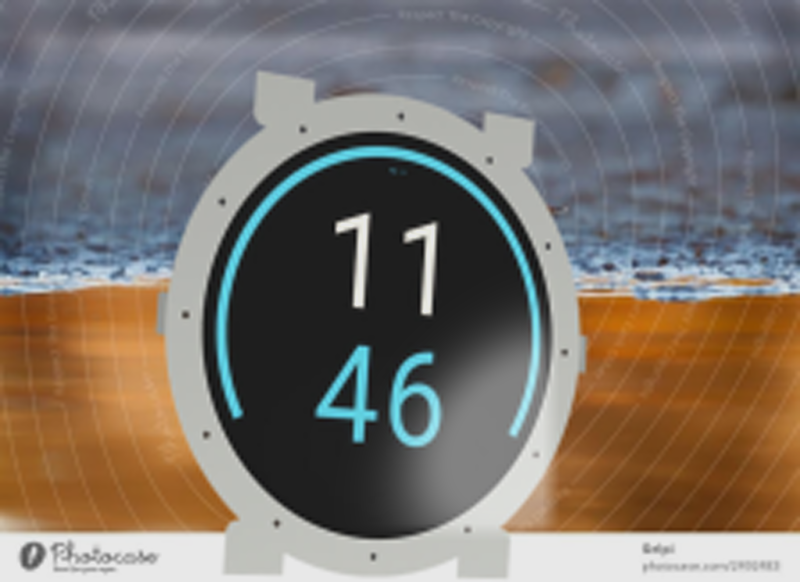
11:46
